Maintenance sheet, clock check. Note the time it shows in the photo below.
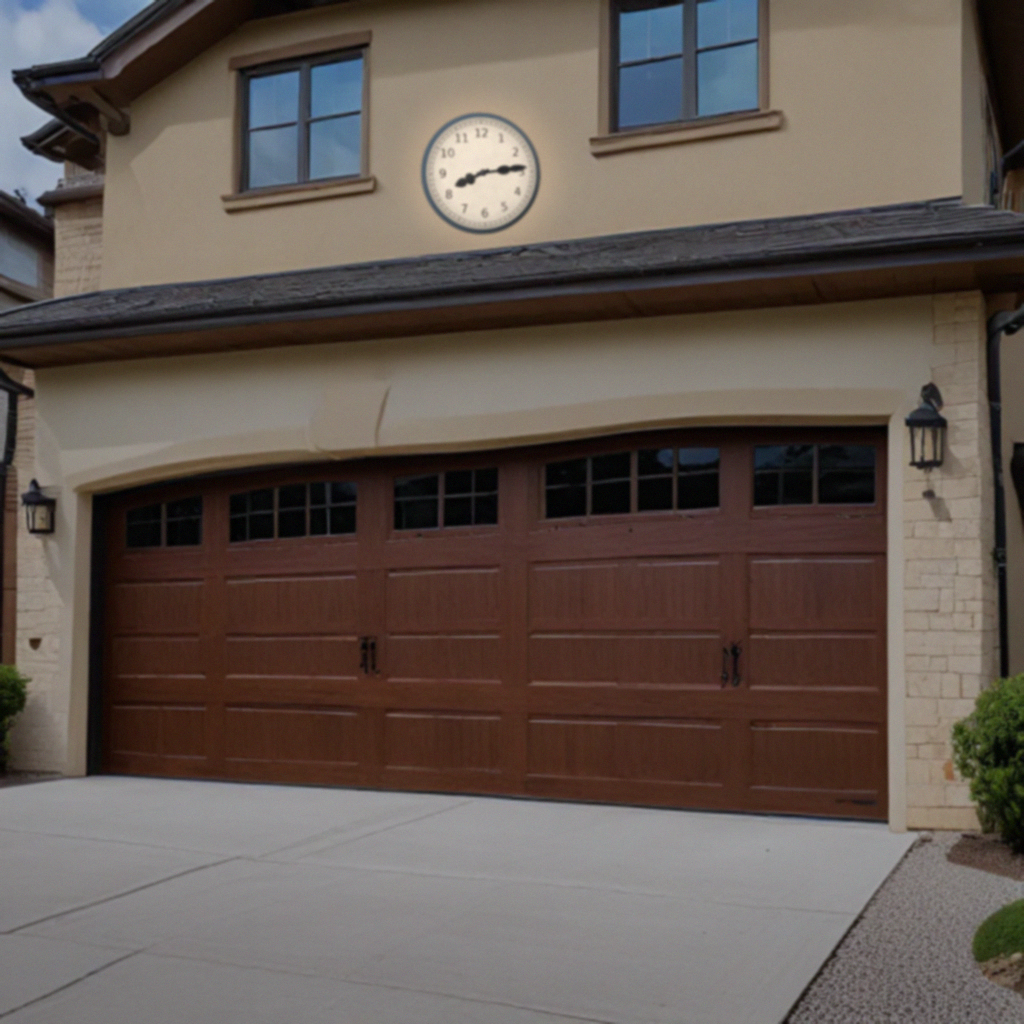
8:14
